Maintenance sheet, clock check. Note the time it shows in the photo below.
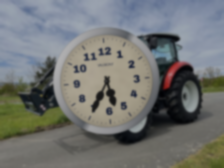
5:35
